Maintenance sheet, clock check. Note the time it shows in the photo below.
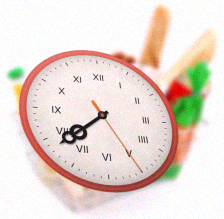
7:38:25
